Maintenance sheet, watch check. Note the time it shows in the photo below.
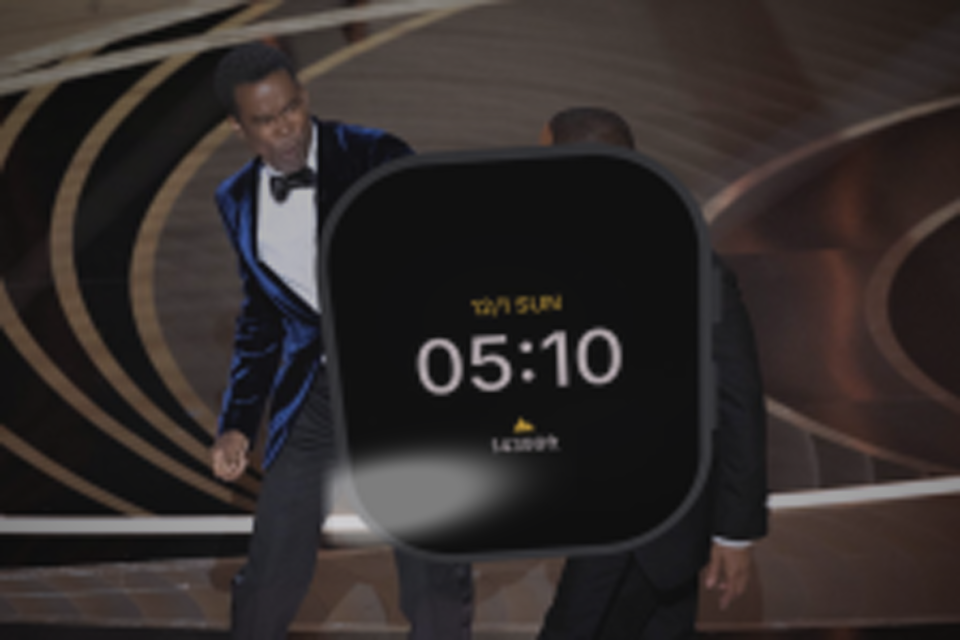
5:10
